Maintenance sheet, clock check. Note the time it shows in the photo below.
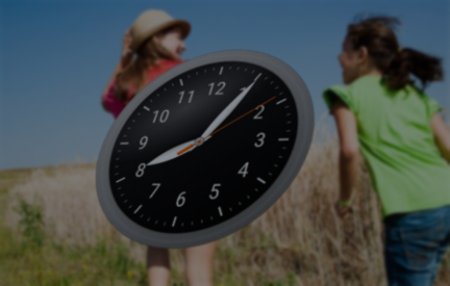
8:05:09
